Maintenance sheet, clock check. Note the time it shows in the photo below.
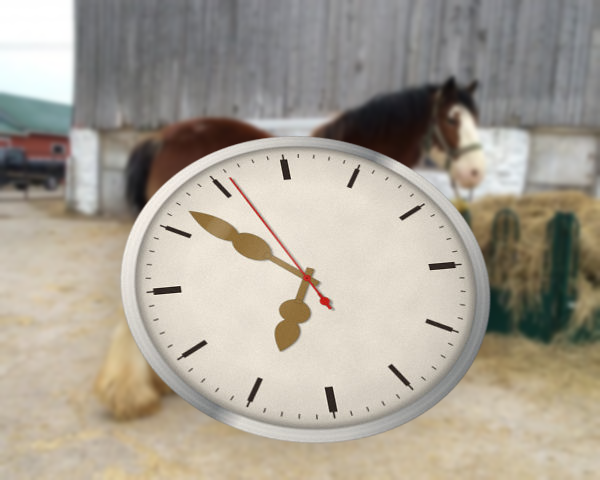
6:51:56
